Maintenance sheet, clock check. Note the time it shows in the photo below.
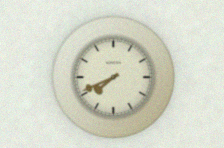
7:41
